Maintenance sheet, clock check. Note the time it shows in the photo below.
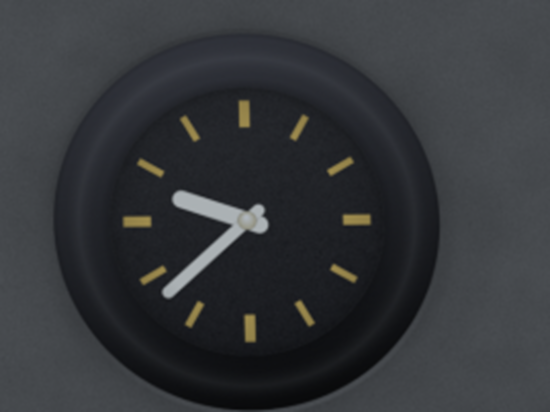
9:38
